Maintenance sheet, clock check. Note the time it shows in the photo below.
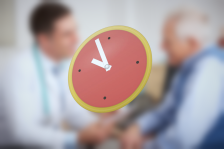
9:56
